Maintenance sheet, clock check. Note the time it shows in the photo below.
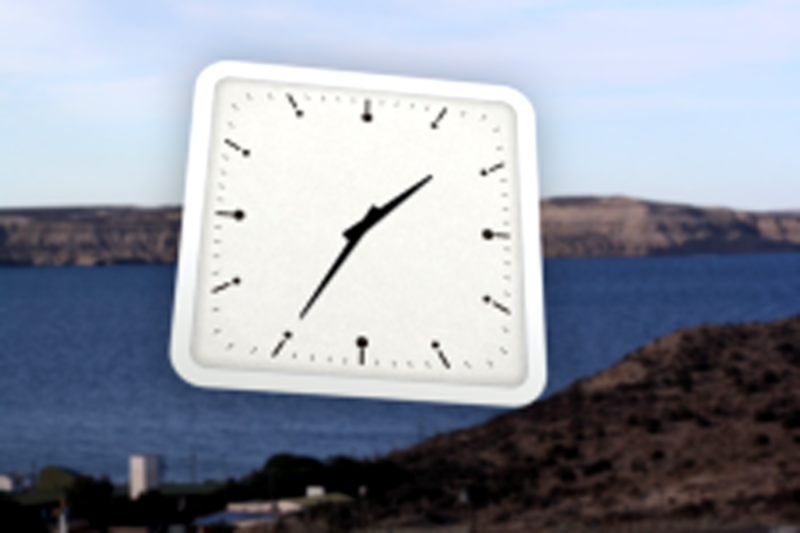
1:35
